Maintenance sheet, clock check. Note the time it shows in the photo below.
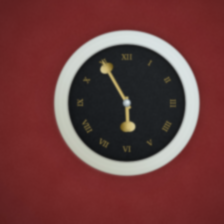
5:55
